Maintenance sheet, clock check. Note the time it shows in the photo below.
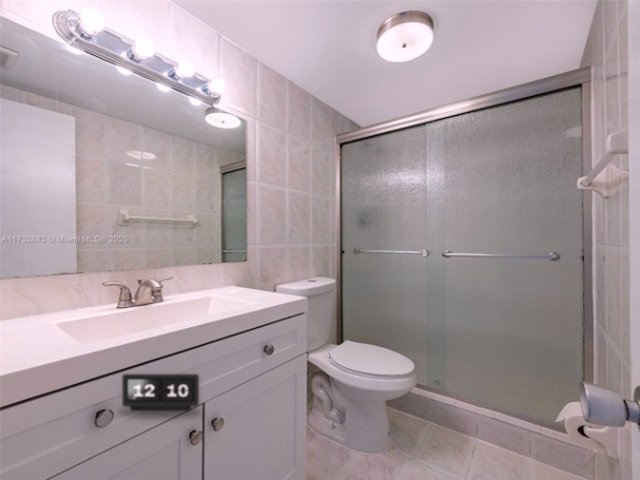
12:10
